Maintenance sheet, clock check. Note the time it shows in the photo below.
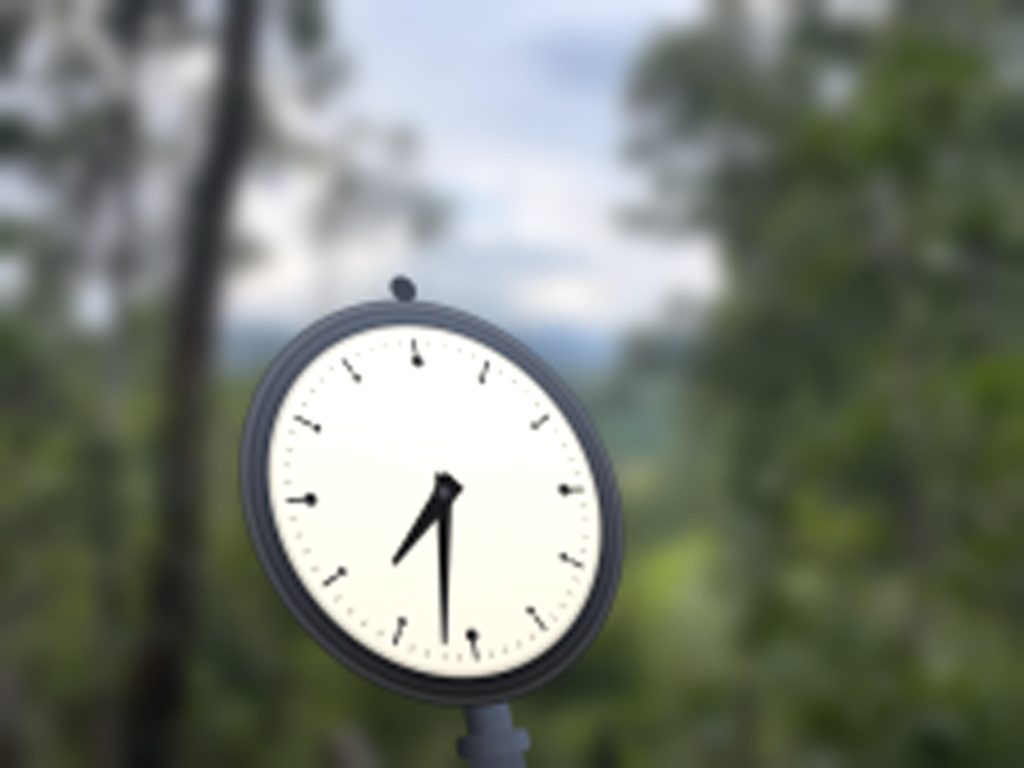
7:32
